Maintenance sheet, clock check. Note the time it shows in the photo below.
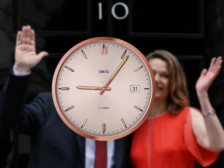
9:06
